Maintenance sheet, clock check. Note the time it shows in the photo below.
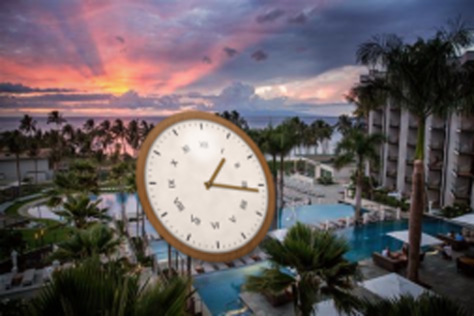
1:16
